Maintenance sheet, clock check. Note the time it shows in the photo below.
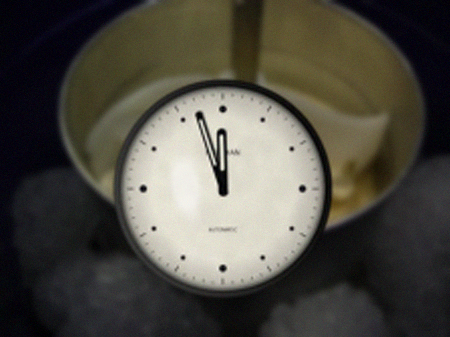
11:57
